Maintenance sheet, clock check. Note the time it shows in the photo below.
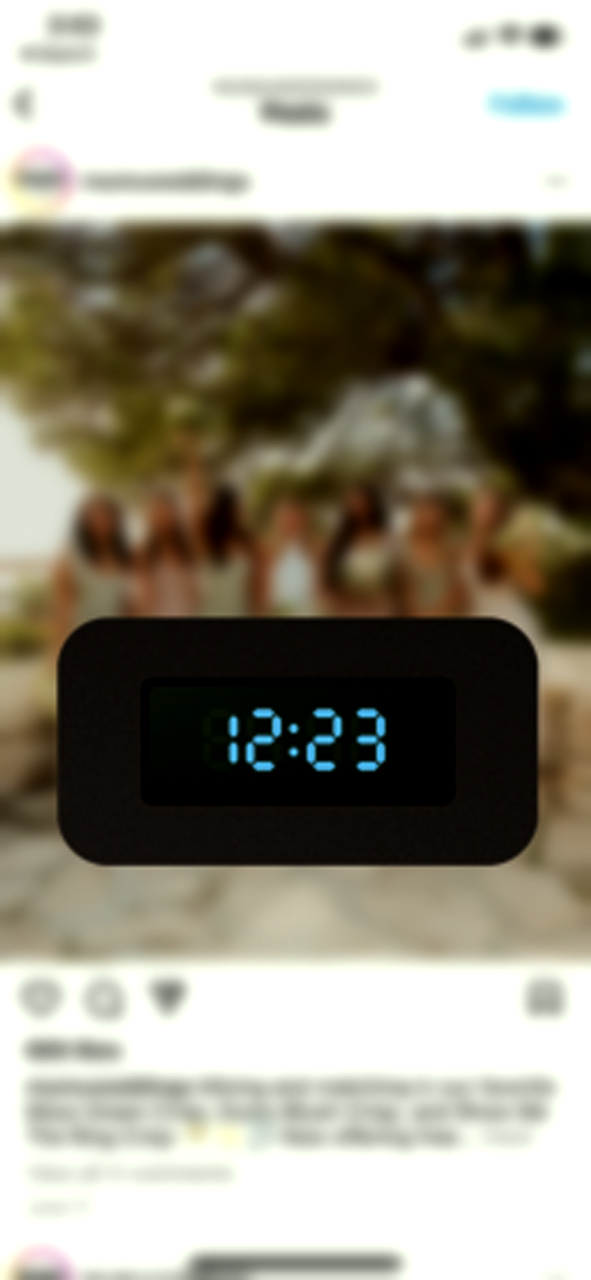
12:23
